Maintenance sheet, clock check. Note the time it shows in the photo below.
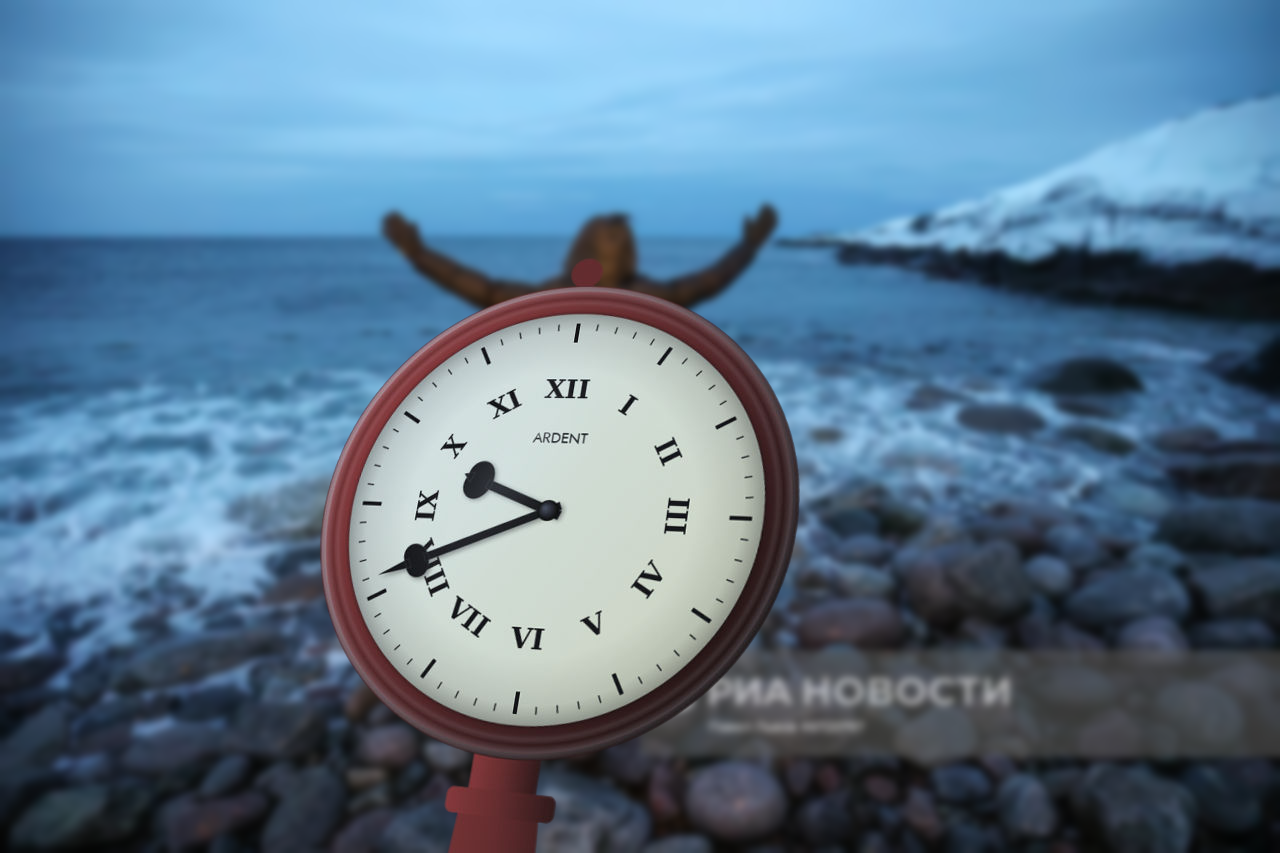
9:41
